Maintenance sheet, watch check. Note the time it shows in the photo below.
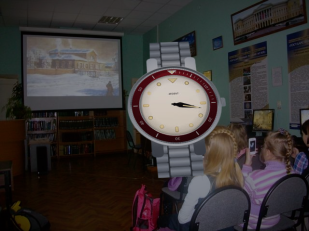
3:17
